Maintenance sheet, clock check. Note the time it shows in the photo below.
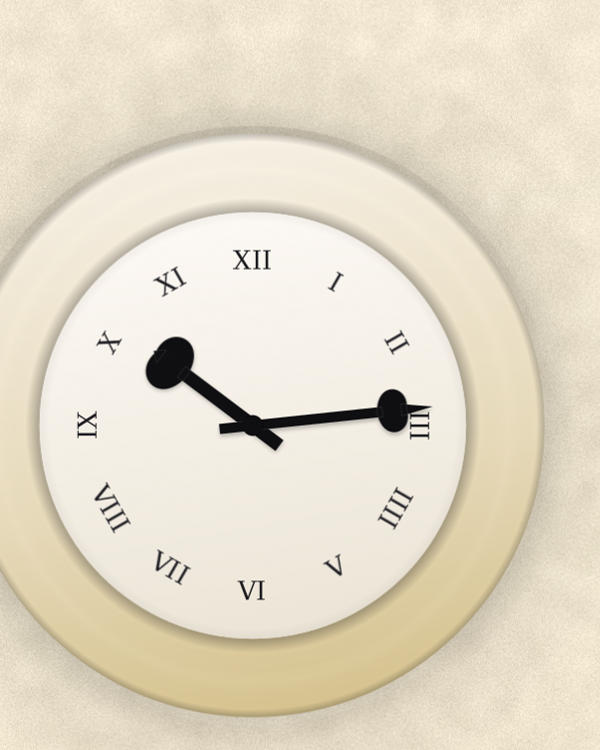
10:14
